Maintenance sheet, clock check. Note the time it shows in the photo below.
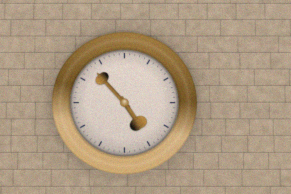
4:53
